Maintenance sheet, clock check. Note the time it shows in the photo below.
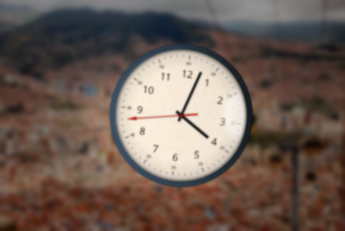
4:02:43
